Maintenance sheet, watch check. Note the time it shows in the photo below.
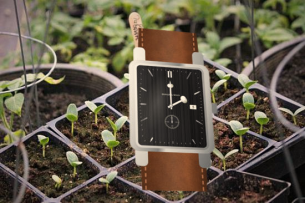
2:00
